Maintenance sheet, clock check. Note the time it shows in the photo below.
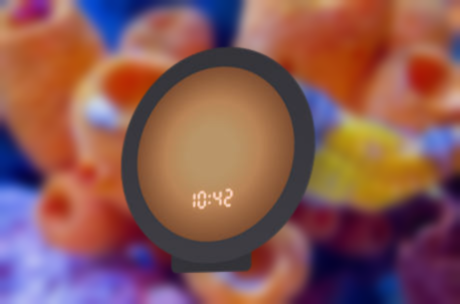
10:42
